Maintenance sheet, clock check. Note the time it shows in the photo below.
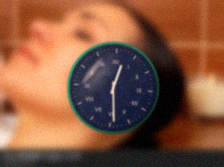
12:29
